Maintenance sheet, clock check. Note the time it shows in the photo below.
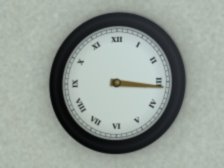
3:16
